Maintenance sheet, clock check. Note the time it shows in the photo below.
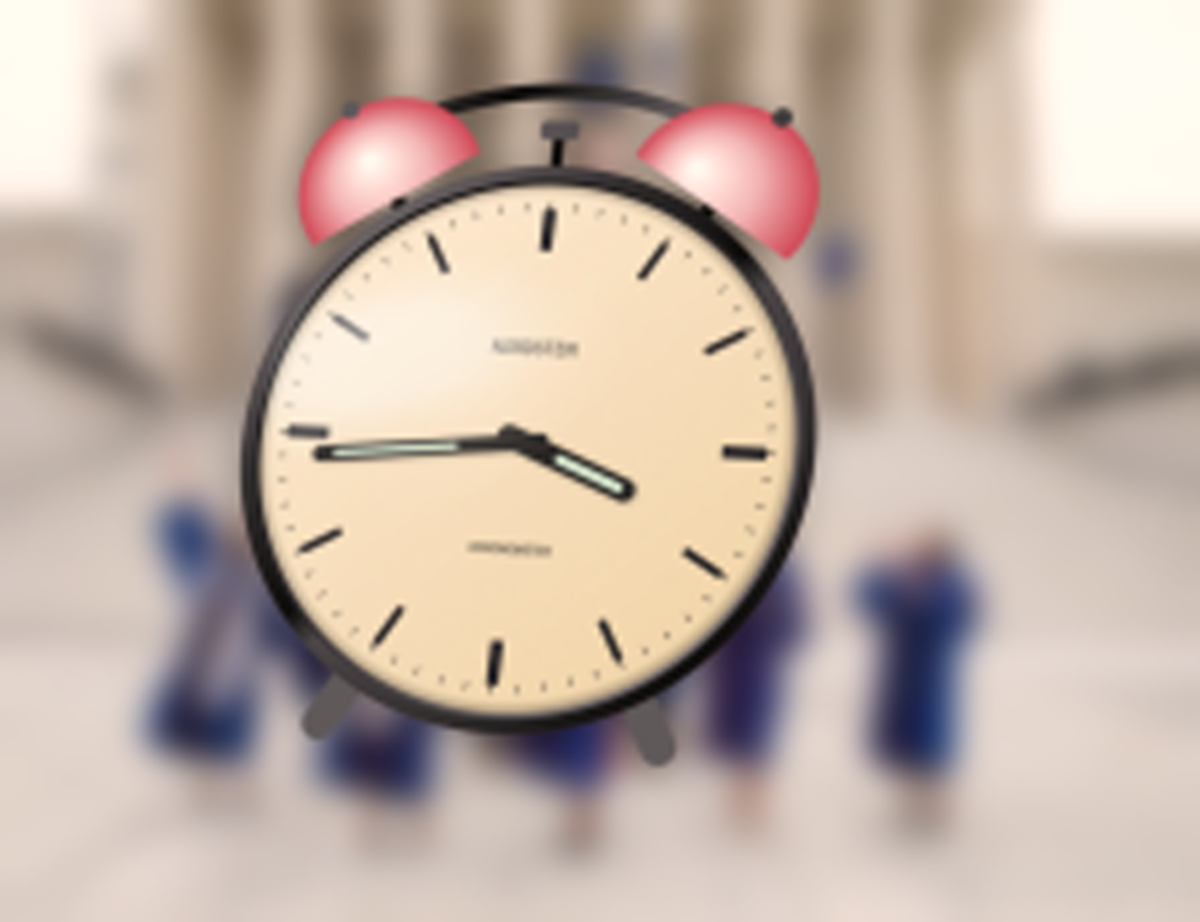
3:44
